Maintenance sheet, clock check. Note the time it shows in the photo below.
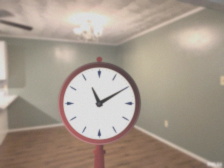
11:10
